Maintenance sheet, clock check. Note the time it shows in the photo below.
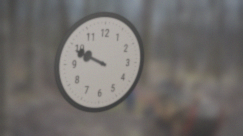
9:49
